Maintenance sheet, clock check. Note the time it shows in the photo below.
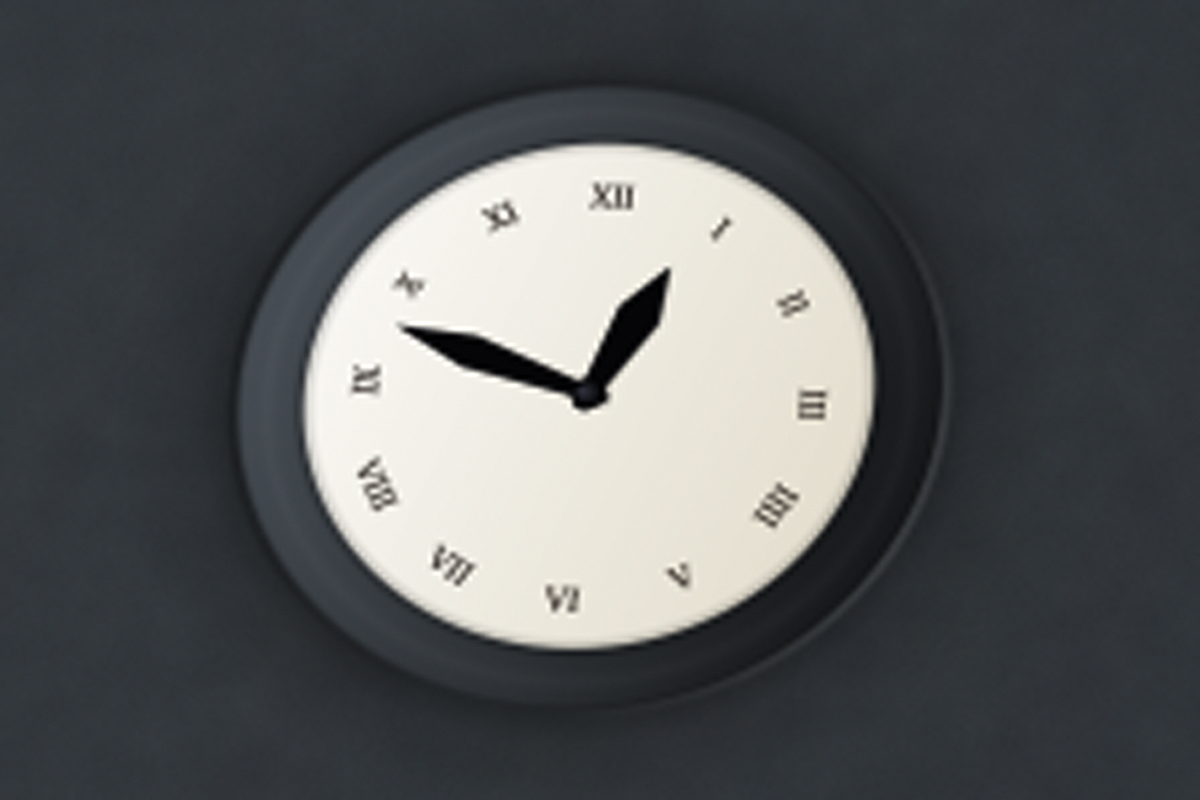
12:48
